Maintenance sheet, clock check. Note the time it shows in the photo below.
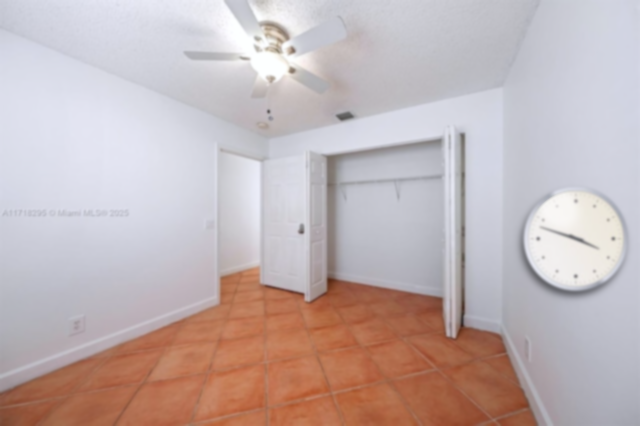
3:48
